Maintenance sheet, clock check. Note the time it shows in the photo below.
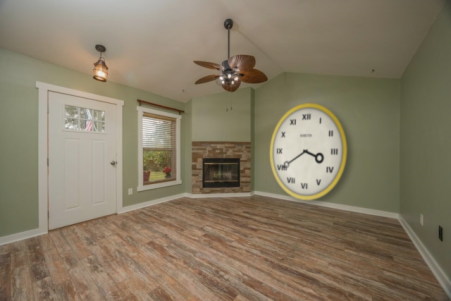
3:40
